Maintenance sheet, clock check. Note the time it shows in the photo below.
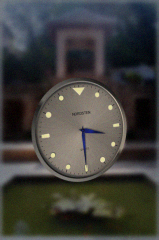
3:30
